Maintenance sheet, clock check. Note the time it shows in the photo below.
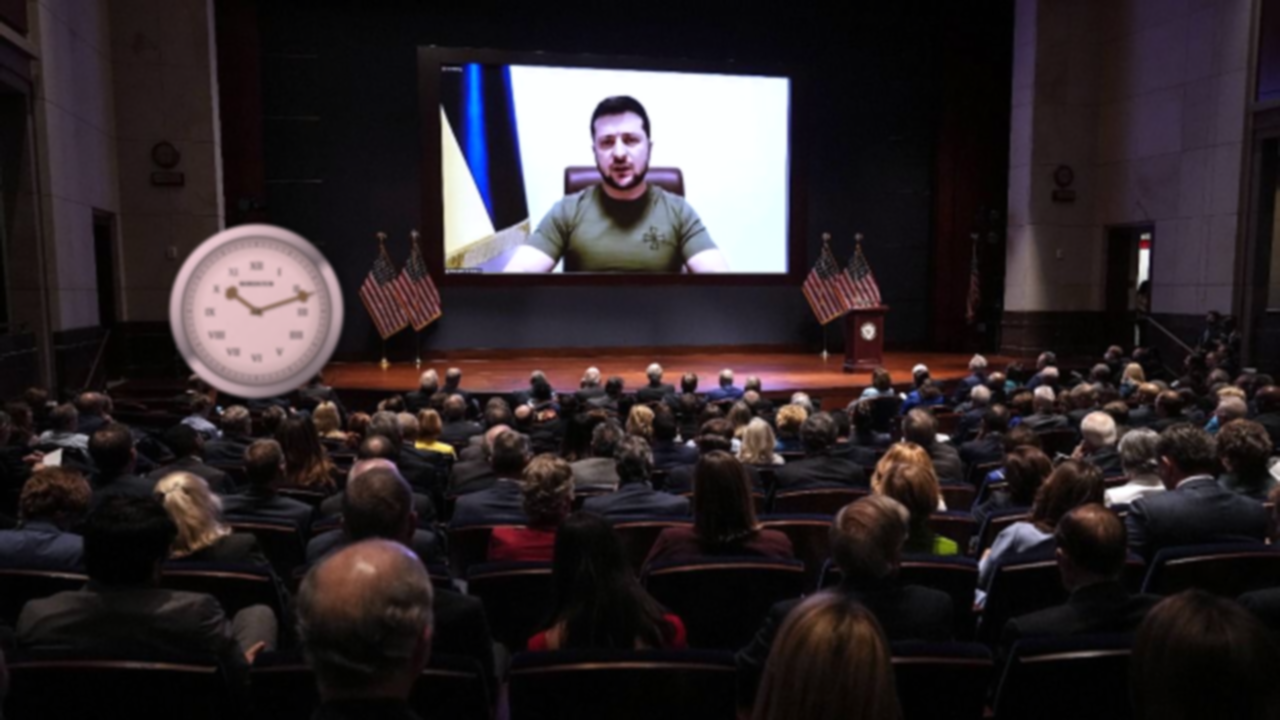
10:12
